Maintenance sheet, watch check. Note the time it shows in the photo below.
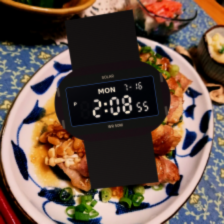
2:08:55
